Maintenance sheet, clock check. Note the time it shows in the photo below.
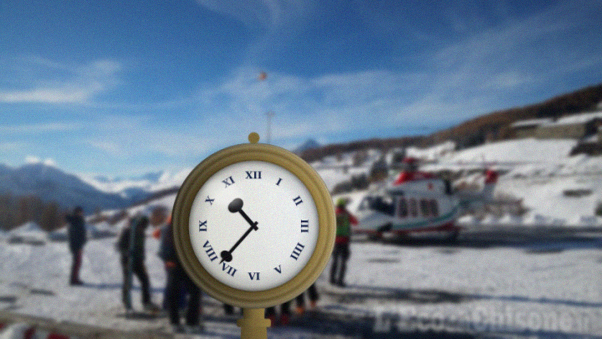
10:37
